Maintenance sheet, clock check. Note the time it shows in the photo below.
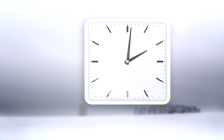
2:01
